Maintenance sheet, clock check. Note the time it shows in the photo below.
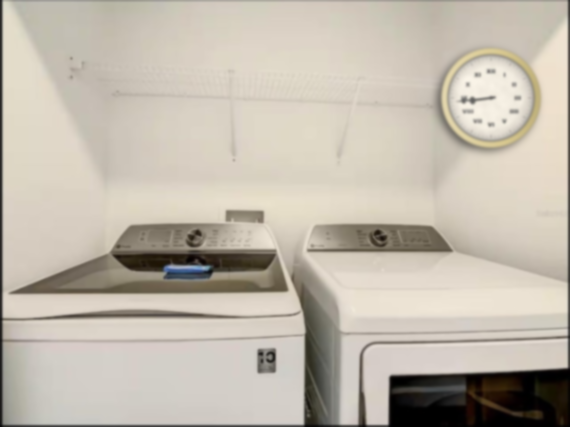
8:44
